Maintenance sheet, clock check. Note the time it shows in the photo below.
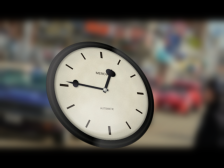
12:46
